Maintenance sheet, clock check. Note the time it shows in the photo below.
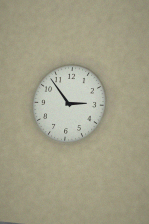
2:53
